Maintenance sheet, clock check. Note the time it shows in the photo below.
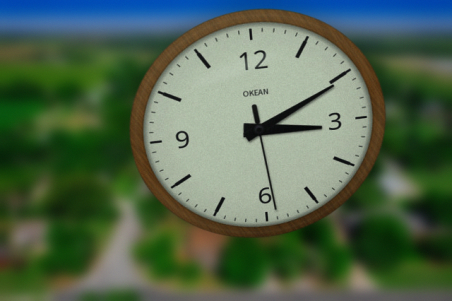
3:10:29
